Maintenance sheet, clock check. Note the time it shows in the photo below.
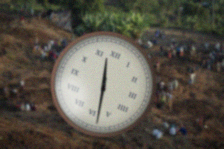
11:28
